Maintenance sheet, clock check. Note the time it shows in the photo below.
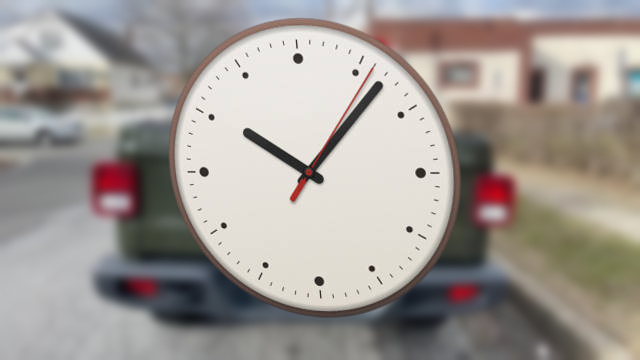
10:07:06
